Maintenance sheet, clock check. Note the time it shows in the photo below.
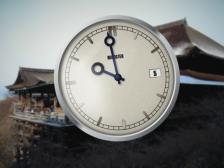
9:59
